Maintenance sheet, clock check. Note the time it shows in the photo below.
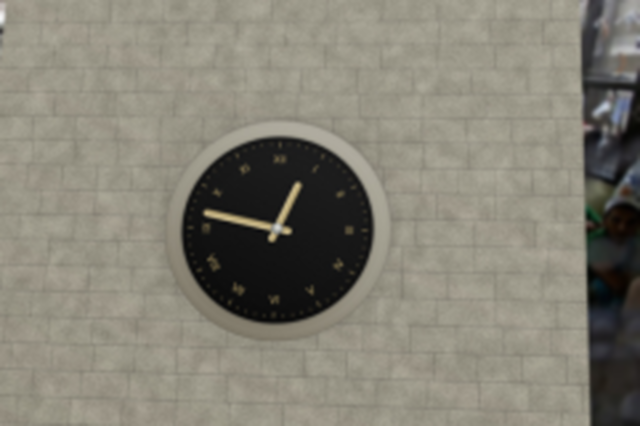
12:47
